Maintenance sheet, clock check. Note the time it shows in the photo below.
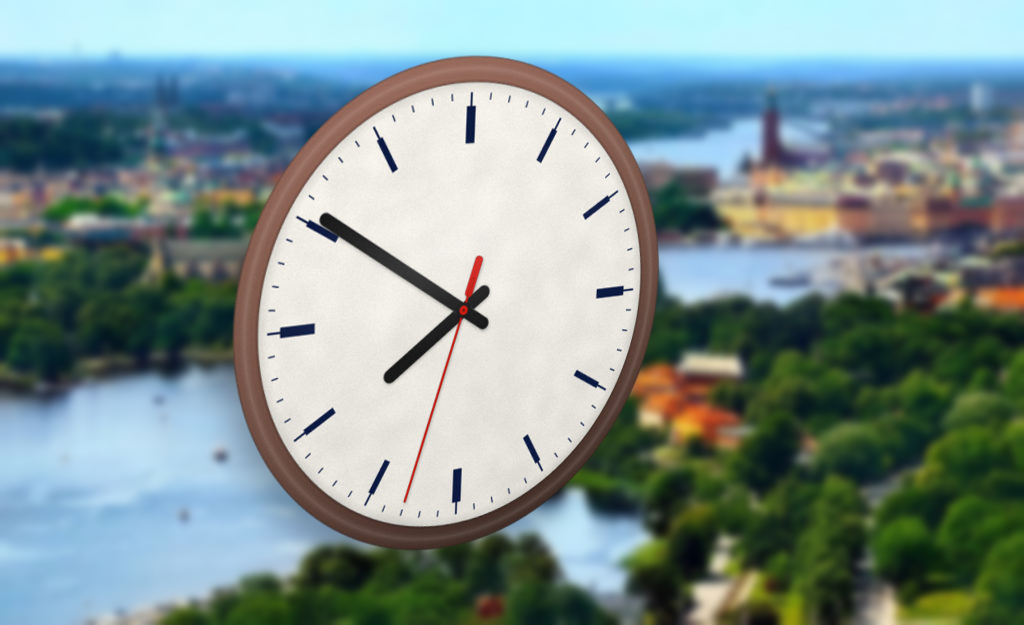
7:50:33
